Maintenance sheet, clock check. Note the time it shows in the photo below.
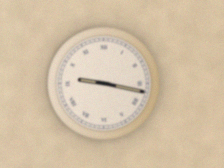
9:17
